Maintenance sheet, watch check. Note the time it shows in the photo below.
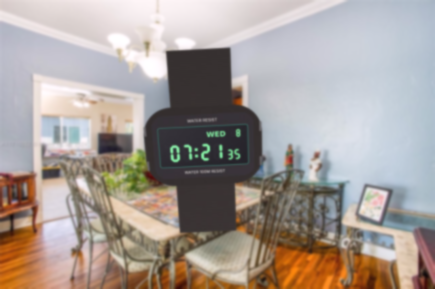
7:21:35
